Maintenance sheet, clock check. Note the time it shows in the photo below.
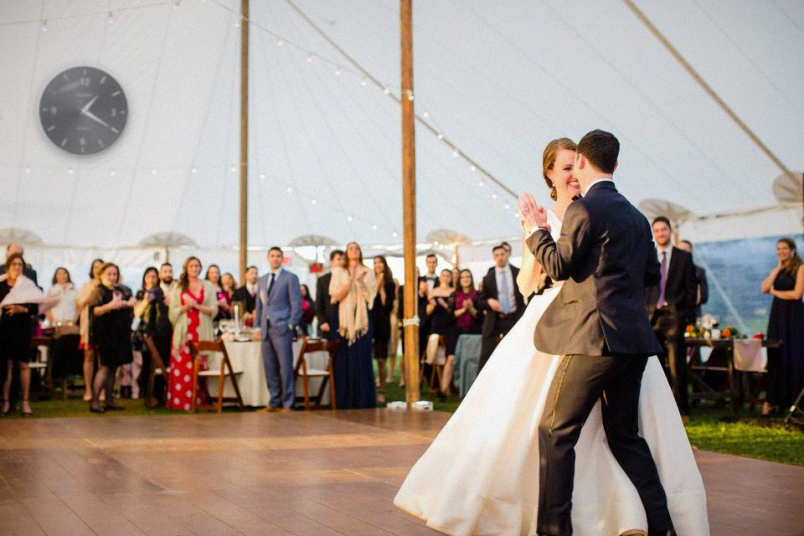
1:20
